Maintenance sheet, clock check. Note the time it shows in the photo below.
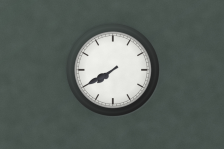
7:40
